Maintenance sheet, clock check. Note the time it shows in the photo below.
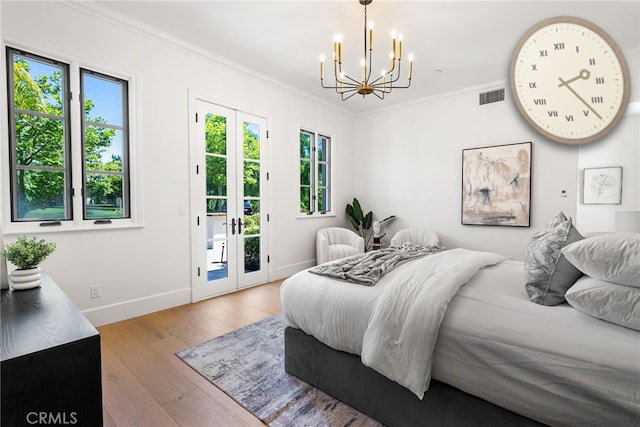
2:23
